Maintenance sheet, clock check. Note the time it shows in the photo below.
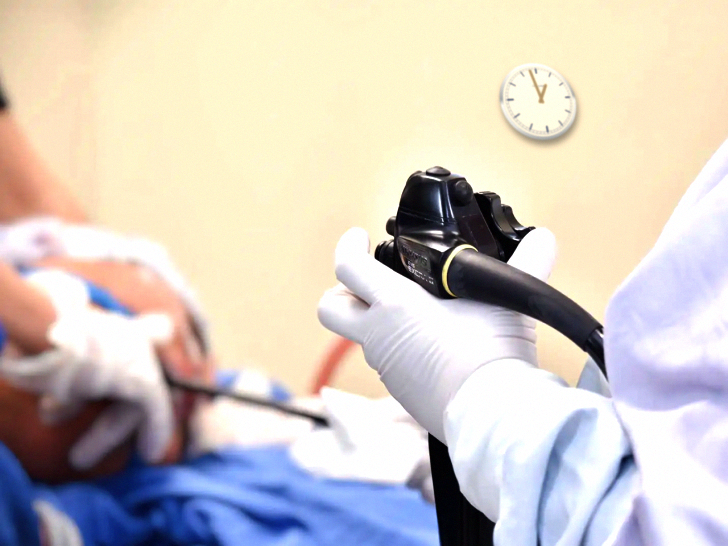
12:58
